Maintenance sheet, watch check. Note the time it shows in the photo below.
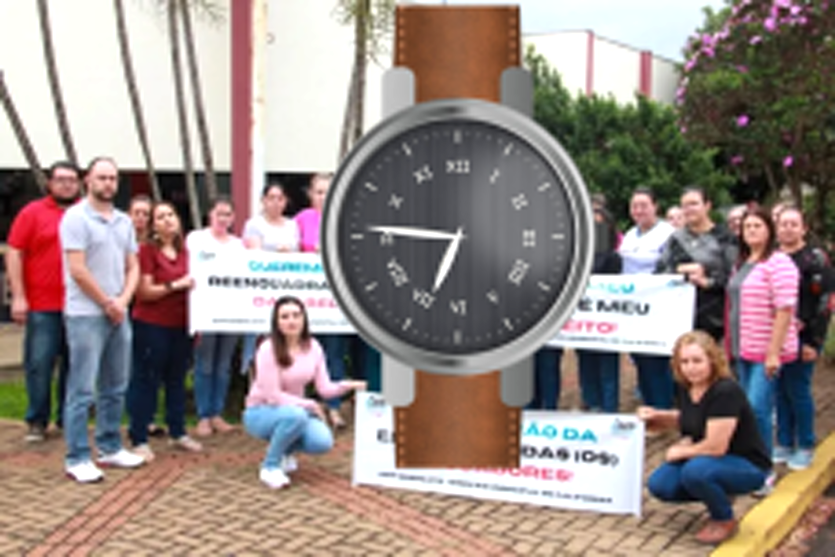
6:46
